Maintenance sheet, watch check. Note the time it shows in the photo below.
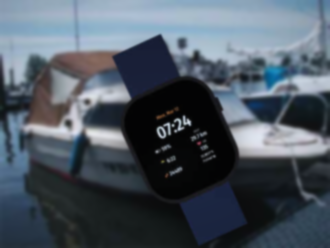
7:24
